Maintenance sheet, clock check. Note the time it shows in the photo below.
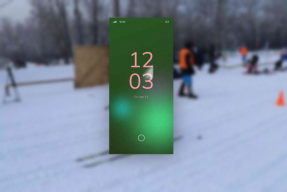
12:03
